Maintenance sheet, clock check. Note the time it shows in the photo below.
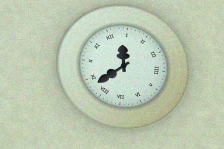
12:43
